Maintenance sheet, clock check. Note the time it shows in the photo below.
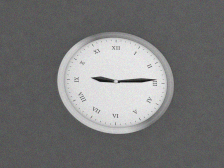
9:14
